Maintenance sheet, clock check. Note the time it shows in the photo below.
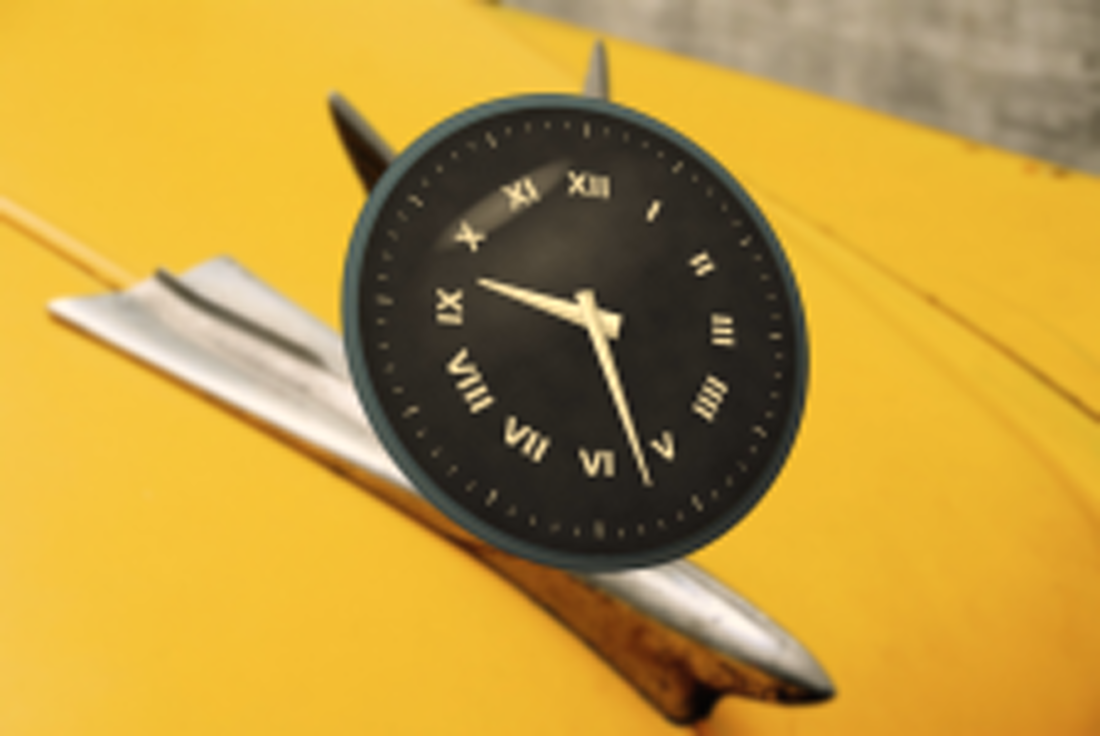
9:27
